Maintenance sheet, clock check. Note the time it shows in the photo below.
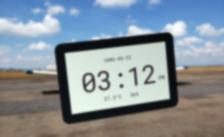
3:12
